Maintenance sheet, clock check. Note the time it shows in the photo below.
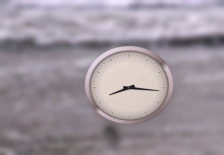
8:16
